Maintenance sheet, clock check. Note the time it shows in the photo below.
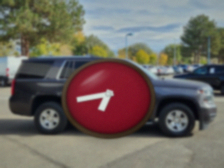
6:43
